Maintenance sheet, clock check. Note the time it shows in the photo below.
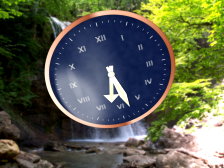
6:28
